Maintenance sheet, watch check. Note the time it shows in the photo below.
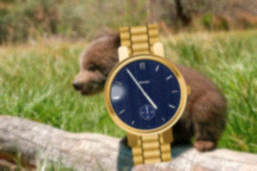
4:55
